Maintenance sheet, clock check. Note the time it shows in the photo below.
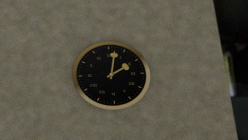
2:02
